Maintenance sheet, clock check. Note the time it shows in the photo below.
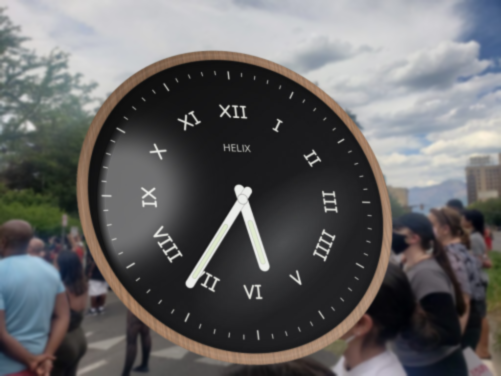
5:36
